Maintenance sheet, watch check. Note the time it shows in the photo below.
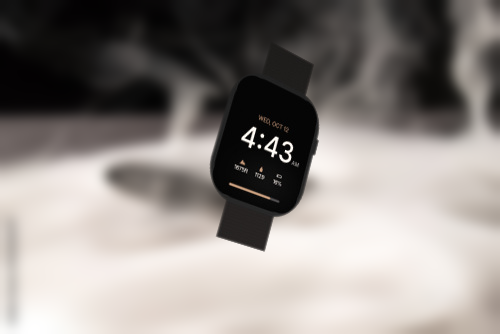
4:43
